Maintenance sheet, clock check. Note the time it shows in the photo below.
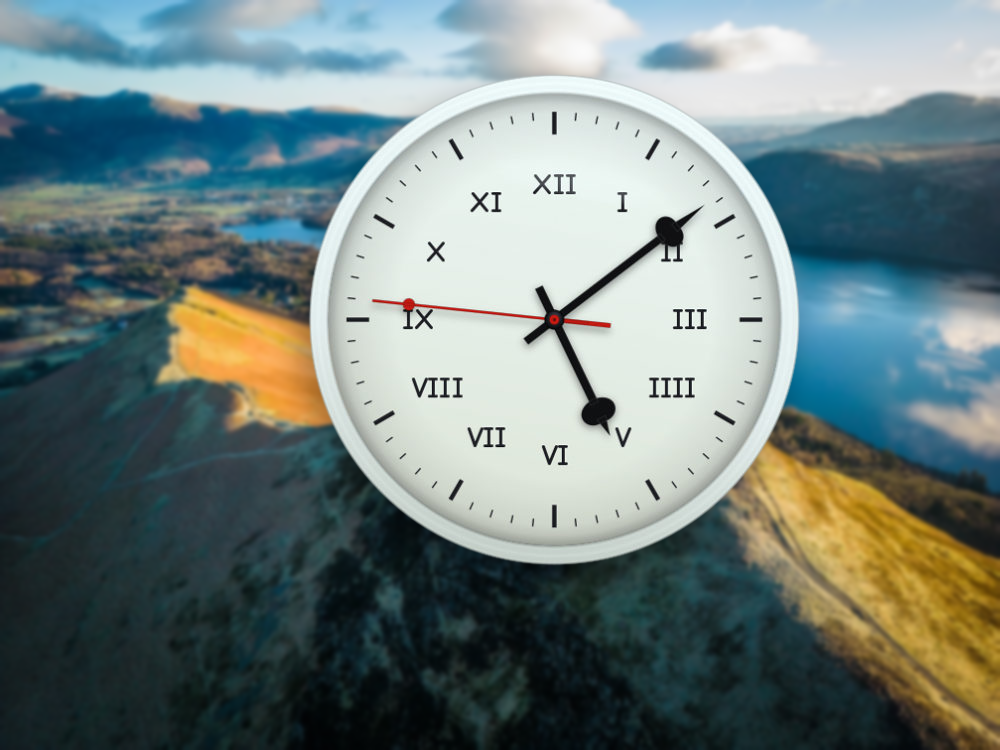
5:08:46
